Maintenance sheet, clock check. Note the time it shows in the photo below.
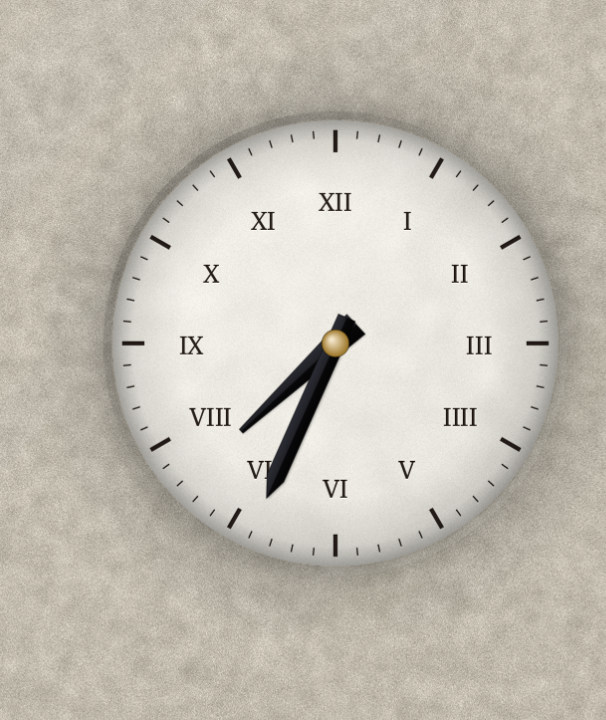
7:34
